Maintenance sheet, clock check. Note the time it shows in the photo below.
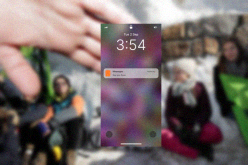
3:54
